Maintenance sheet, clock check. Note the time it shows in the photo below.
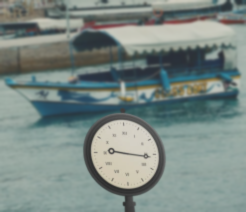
9:16
